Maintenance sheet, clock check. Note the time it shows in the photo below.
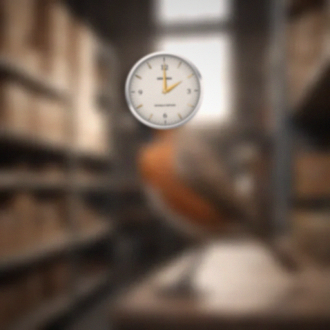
2:00
